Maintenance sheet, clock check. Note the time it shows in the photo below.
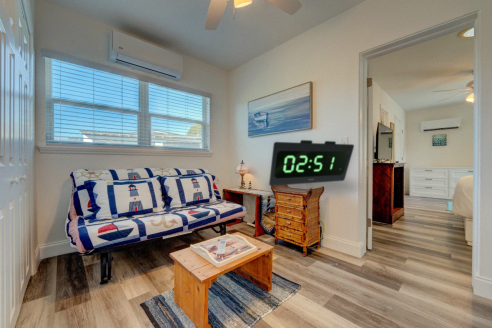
2:51
